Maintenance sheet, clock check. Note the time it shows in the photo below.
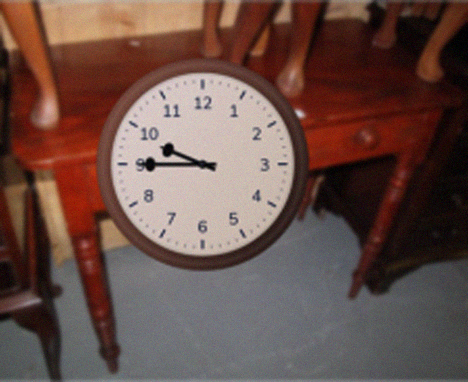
9:45
